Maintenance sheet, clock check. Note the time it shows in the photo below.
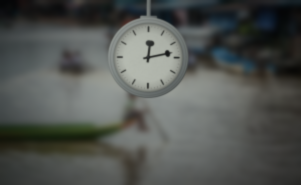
12:13
